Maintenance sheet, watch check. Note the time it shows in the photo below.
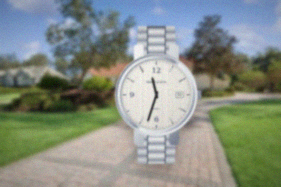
11:33
